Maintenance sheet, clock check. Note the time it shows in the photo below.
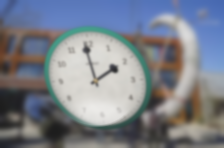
1:59
